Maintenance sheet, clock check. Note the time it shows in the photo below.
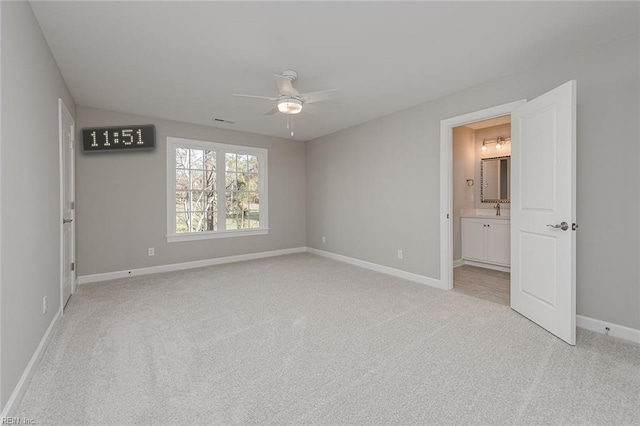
11:51
